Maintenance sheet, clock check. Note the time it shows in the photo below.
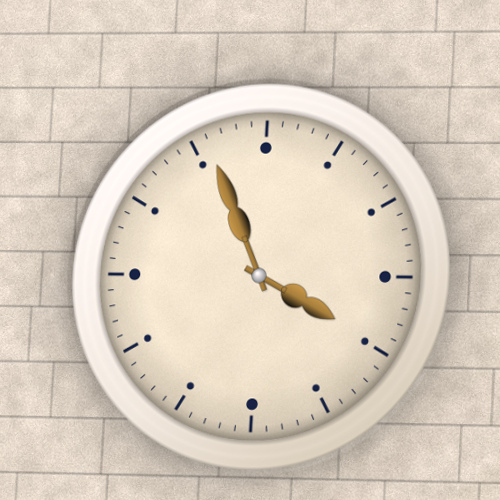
3:56
